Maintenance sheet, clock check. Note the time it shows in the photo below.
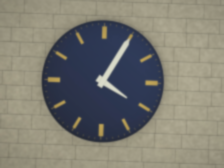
4:05
